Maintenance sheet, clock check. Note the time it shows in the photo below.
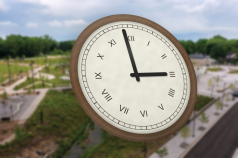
2:59
